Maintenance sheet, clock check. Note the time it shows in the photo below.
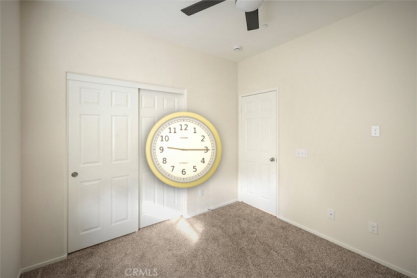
9:15
